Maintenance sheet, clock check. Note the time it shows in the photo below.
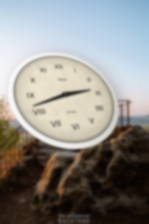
2:42
